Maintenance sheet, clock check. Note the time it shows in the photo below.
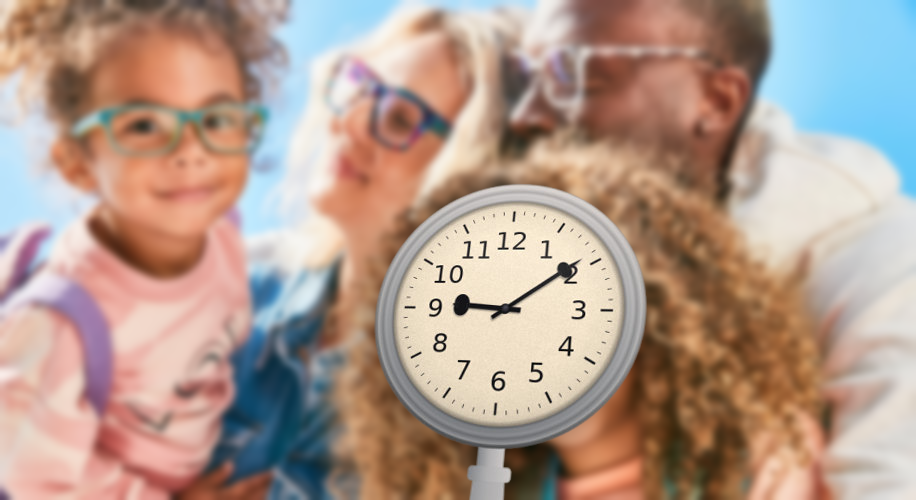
9:09
